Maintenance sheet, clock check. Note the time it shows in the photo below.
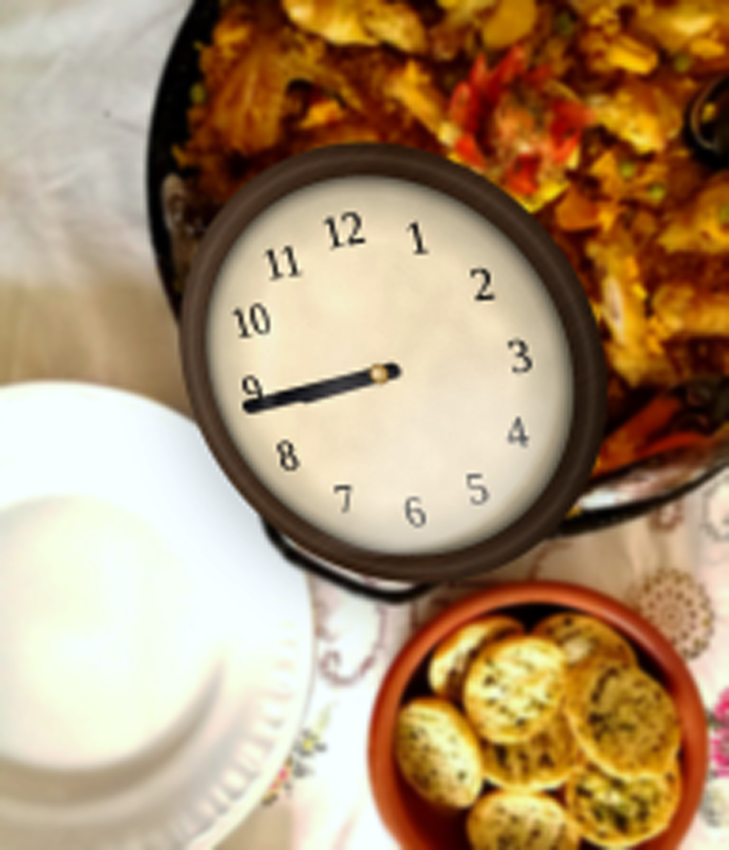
8:44
